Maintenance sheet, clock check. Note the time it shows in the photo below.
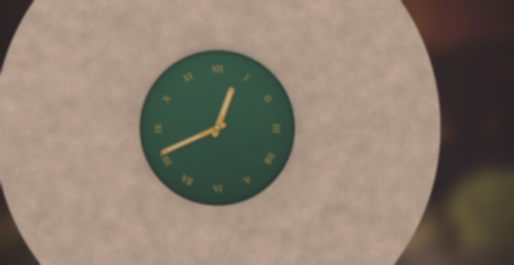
12:41
